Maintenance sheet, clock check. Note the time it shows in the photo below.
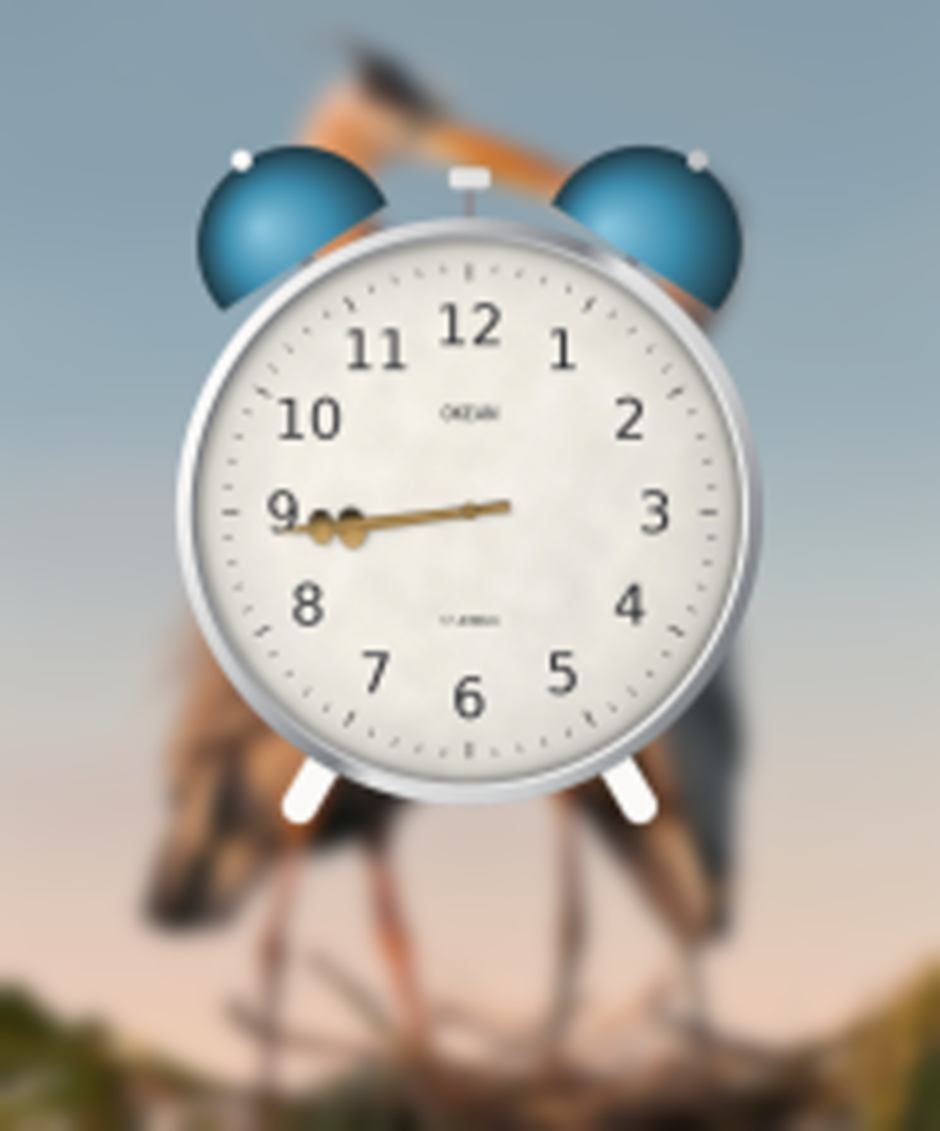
8:44
